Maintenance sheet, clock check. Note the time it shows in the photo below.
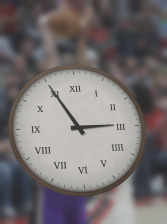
2:55
